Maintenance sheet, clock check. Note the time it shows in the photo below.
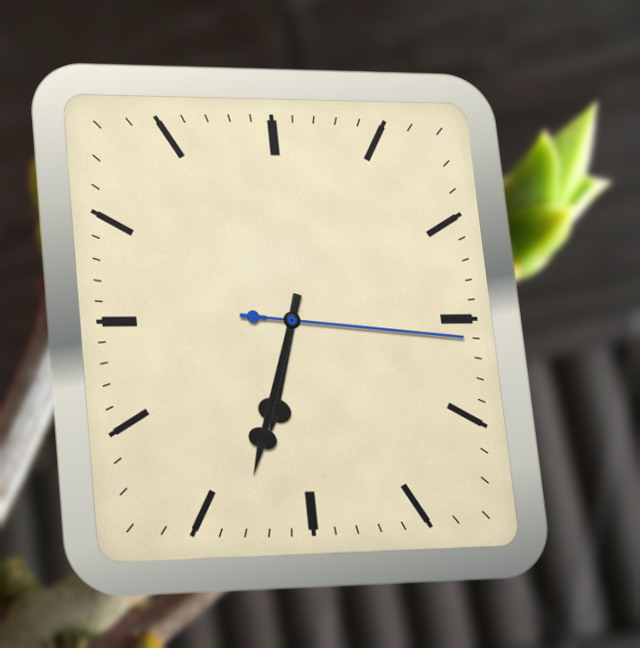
6:33:16
